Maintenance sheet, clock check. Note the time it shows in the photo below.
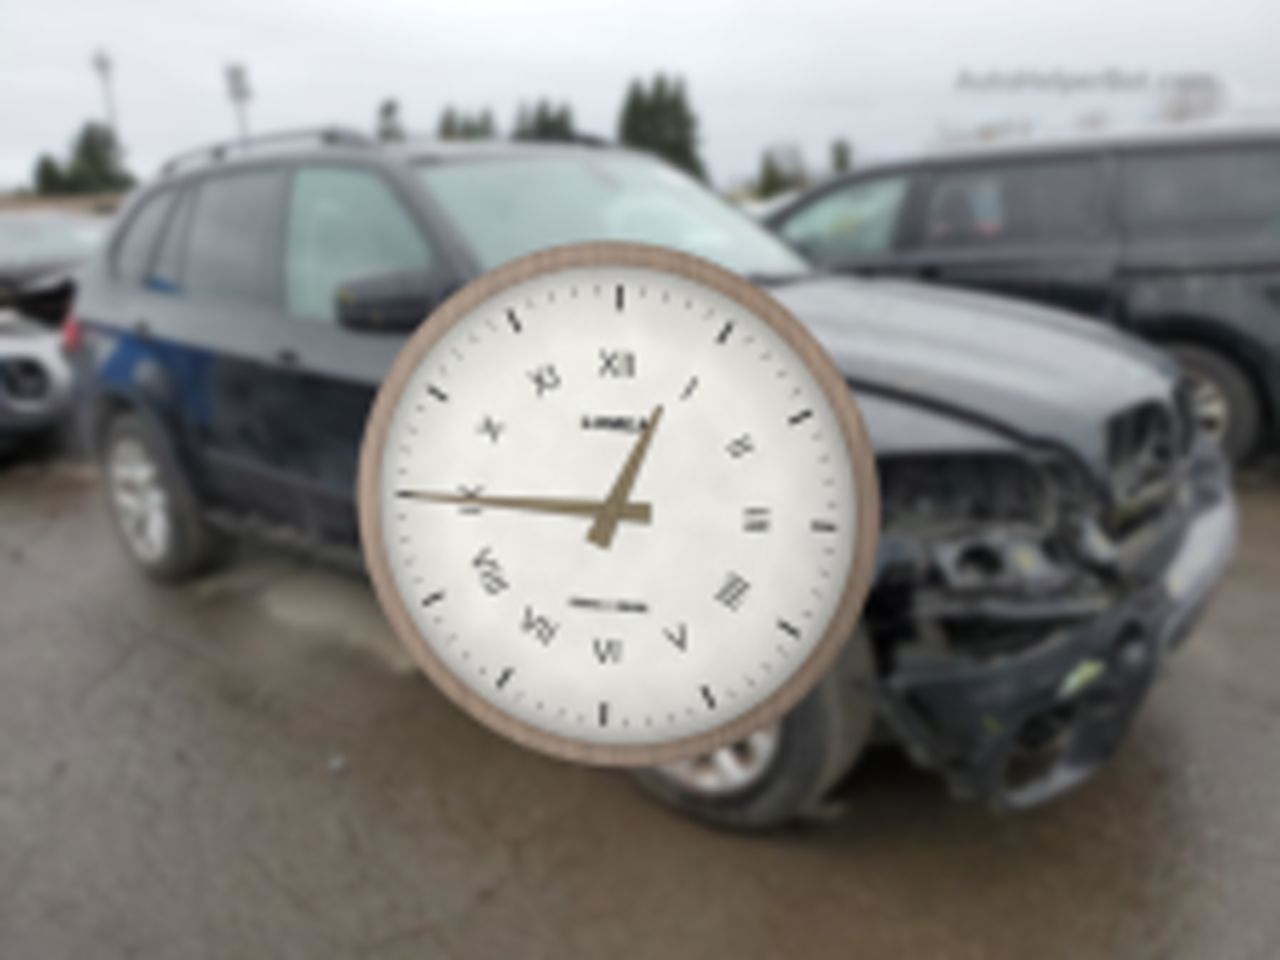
12:45
